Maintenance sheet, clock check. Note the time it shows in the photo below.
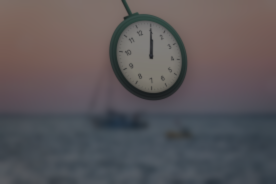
1:05
